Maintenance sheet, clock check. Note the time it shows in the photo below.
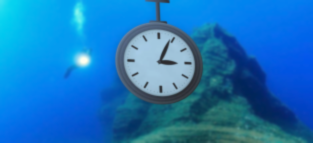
3:04
